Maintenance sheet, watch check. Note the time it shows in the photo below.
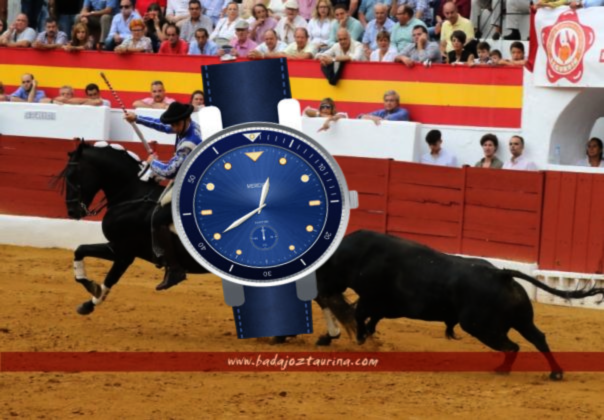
12:40
